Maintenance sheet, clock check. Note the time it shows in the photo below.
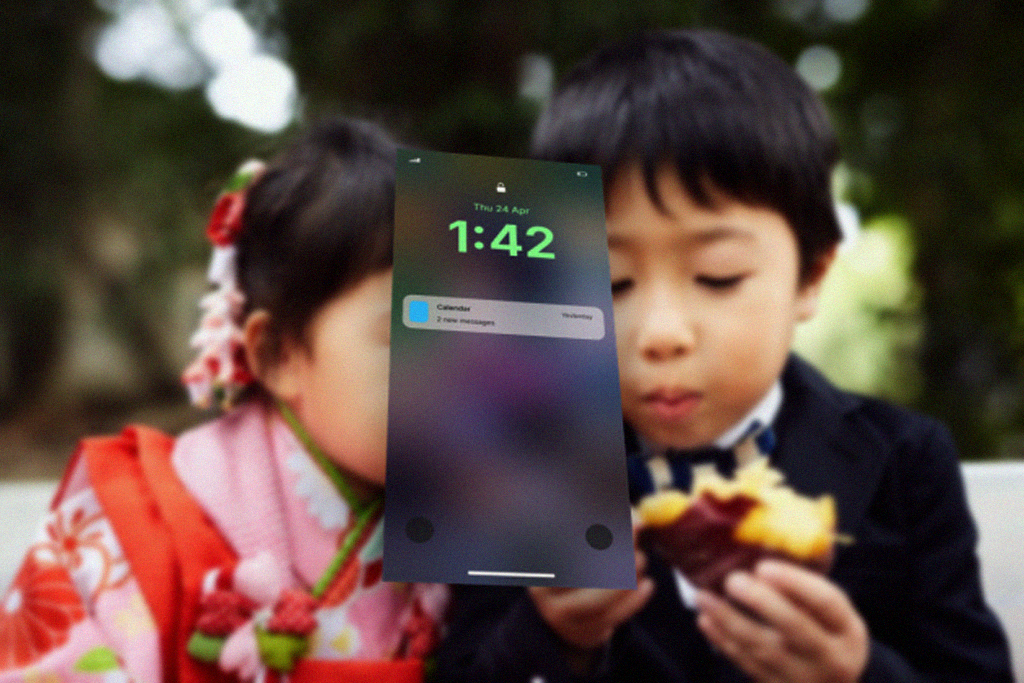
1:42
